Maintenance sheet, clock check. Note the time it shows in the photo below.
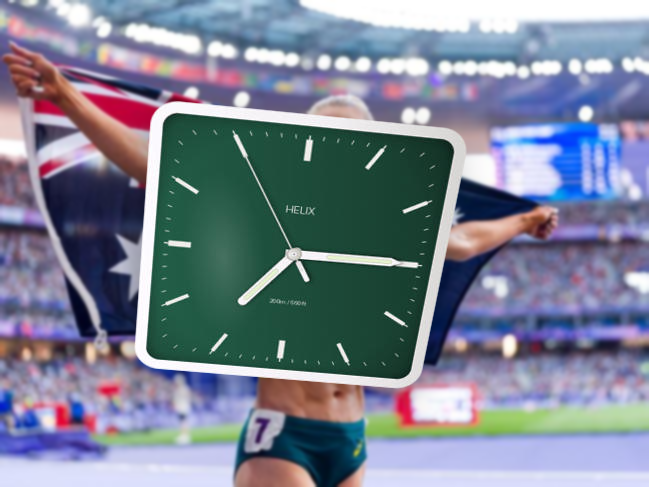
7:14:55
